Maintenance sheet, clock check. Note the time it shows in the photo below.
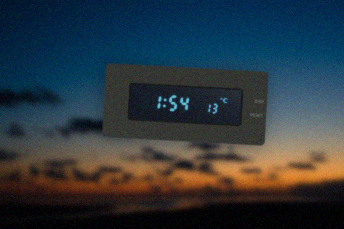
1:54
